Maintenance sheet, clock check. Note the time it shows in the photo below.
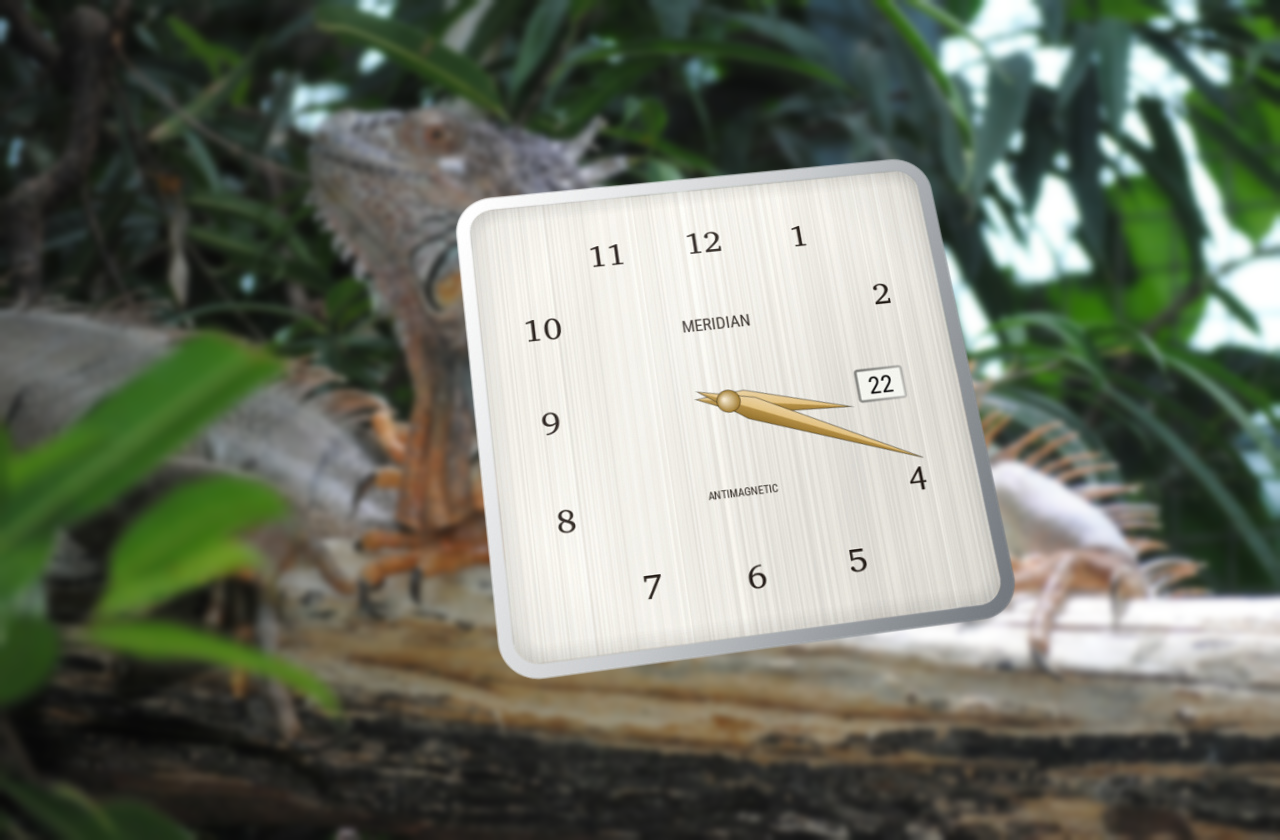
3:19
